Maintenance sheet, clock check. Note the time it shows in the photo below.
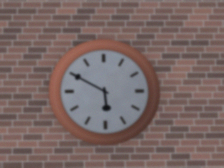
5:50
